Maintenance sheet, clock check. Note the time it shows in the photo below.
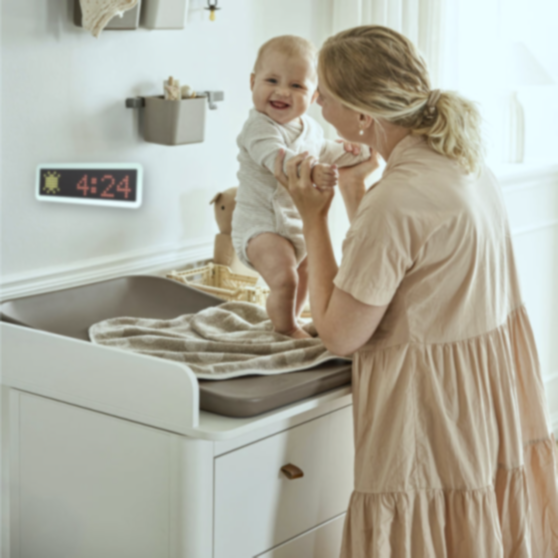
4:24
